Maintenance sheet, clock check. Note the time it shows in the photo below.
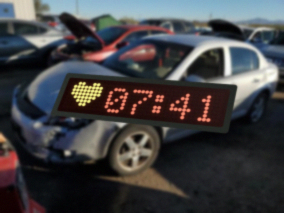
7:41
